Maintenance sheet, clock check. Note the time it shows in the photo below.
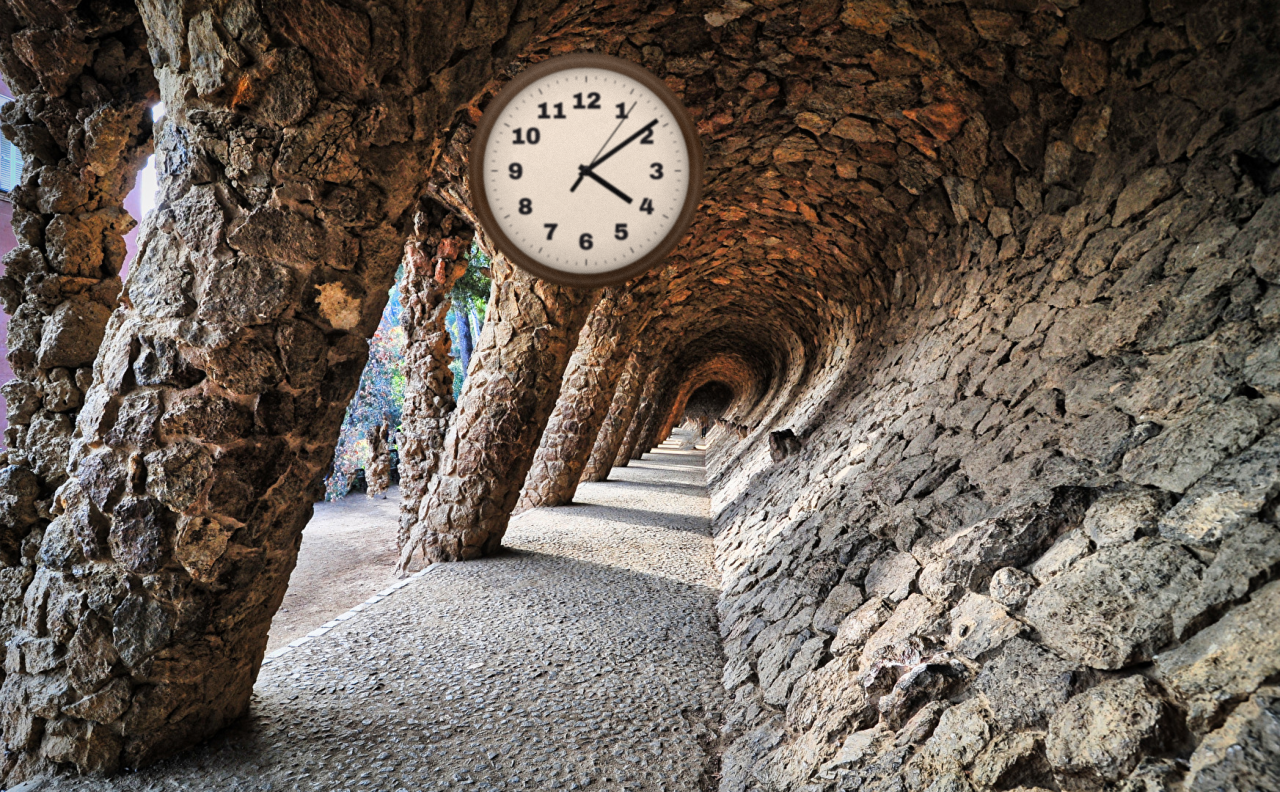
4:09:06
